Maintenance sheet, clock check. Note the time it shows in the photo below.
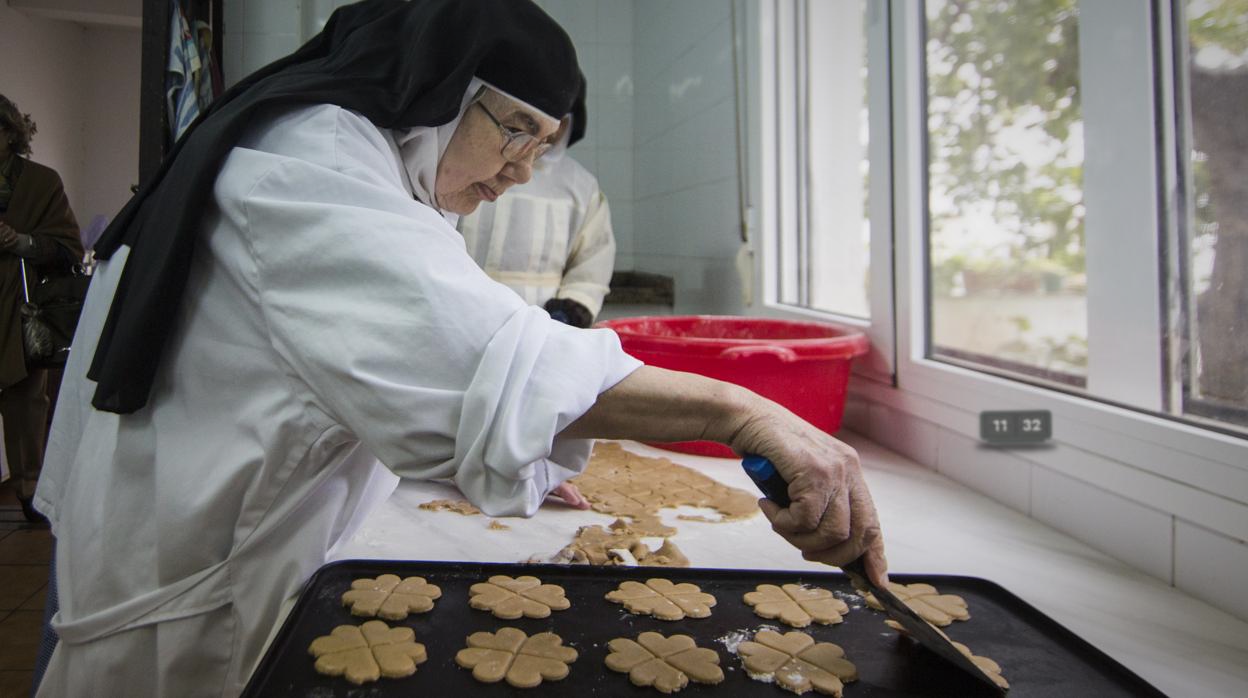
11:32
